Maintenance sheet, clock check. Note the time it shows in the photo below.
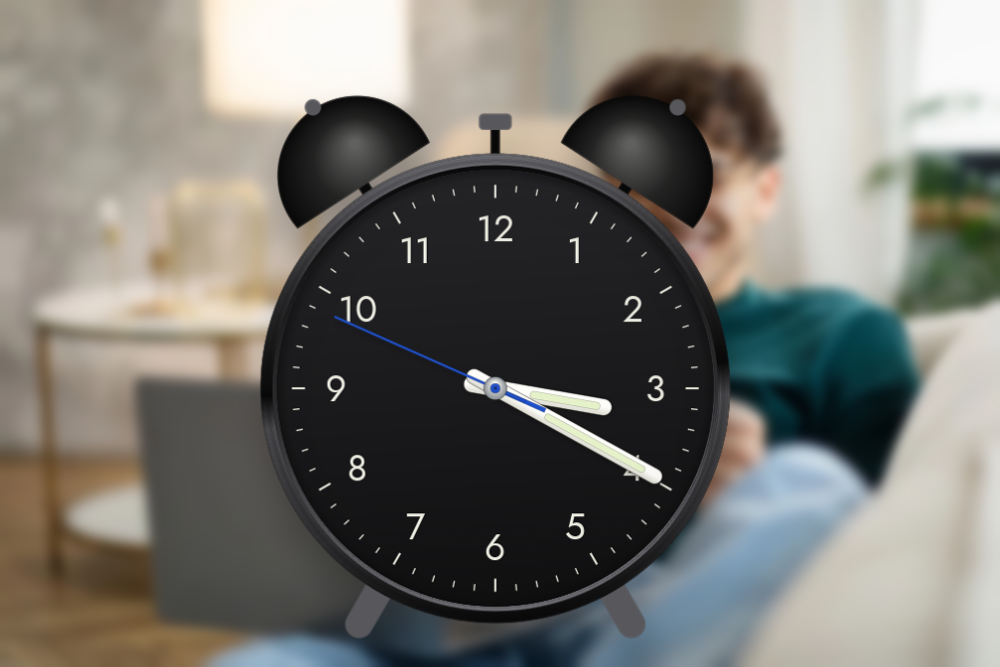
3:19:49
